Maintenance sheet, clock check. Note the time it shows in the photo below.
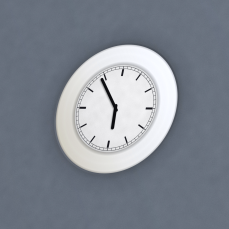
5:54
